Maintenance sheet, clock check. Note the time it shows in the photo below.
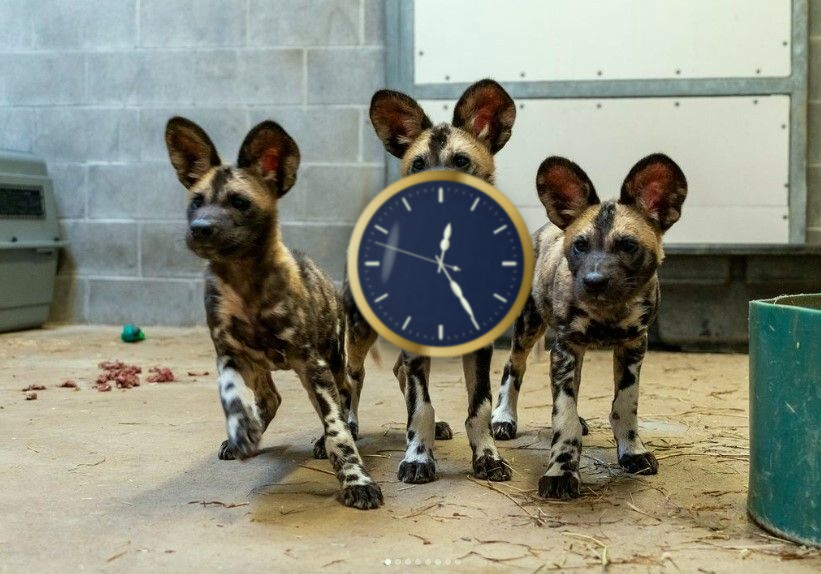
12:24:48
